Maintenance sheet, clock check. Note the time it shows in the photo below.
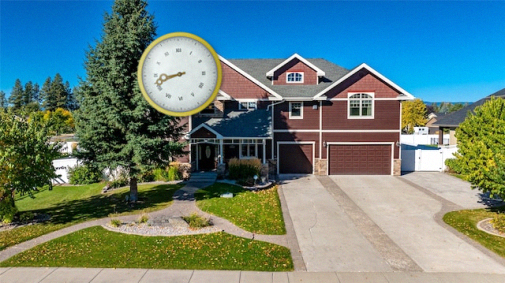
8:42
